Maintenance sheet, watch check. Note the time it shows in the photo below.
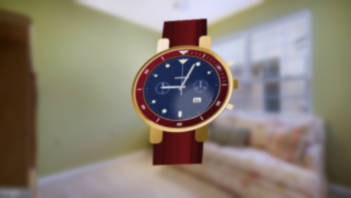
9:04
